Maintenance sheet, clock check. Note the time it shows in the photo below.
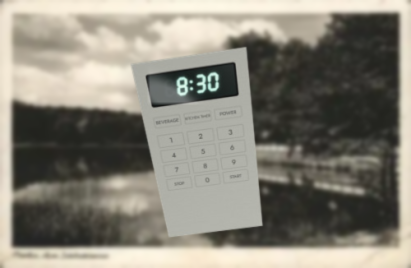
8:30
